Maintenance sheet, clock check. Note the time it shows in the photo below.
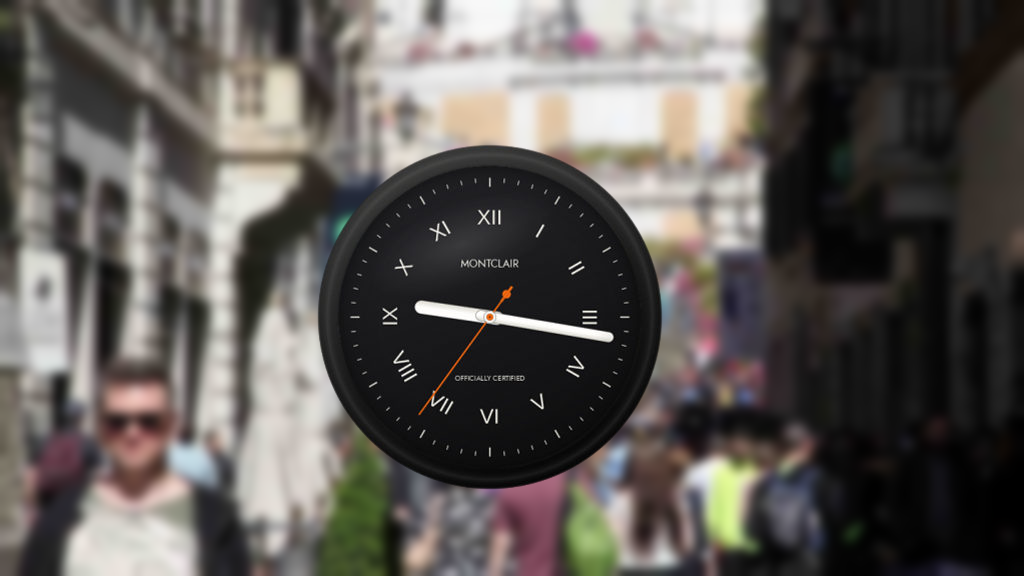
9:16:36
